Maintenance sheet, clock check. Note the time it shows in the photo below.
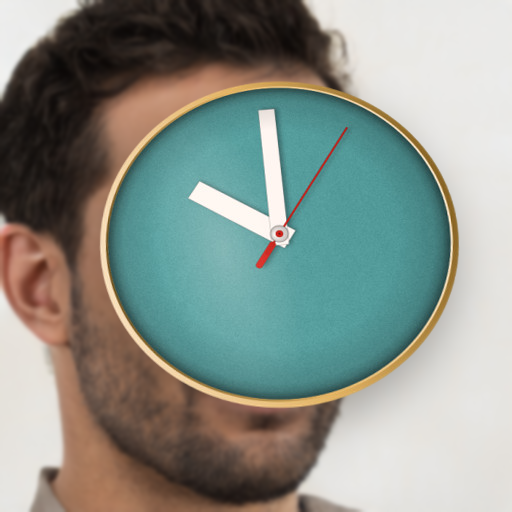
9:59:05
